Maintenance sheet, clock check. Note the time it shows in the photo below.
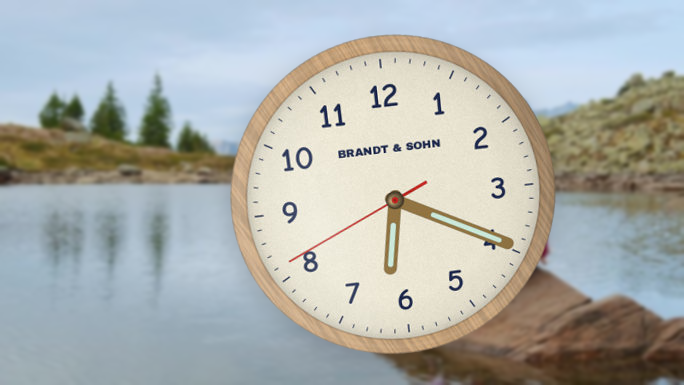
6:19:41
